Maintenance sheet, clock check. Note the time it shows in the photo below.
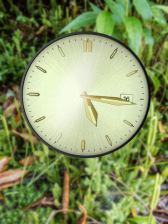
5:16
